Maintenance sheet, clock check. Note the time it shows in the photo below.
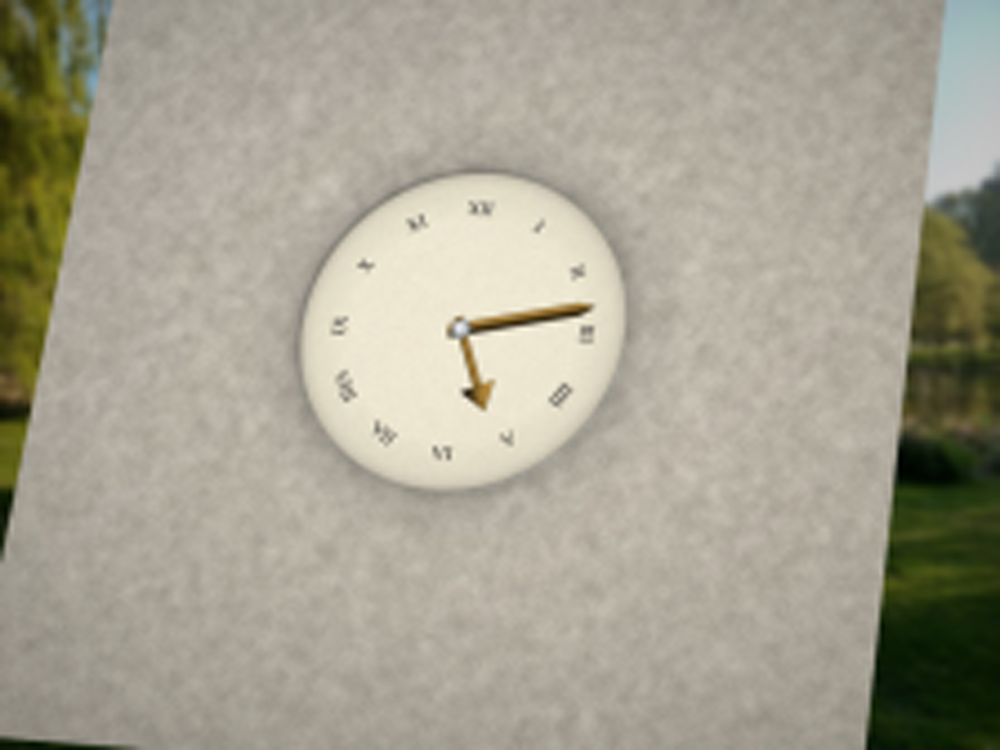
5:13
